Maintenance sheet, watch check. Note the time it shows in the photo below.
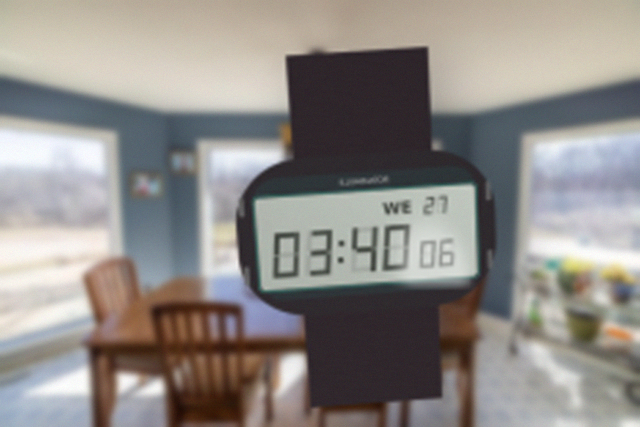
3:40:06
